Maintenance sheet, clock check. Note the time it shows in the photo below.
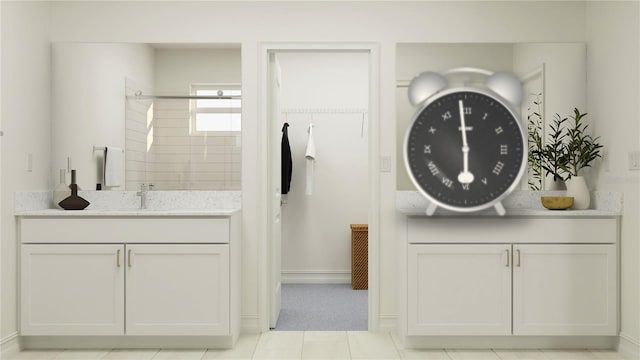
5:59
